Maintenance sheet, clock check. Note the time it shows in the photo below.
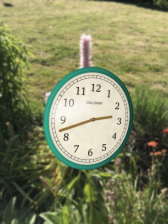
2:42
